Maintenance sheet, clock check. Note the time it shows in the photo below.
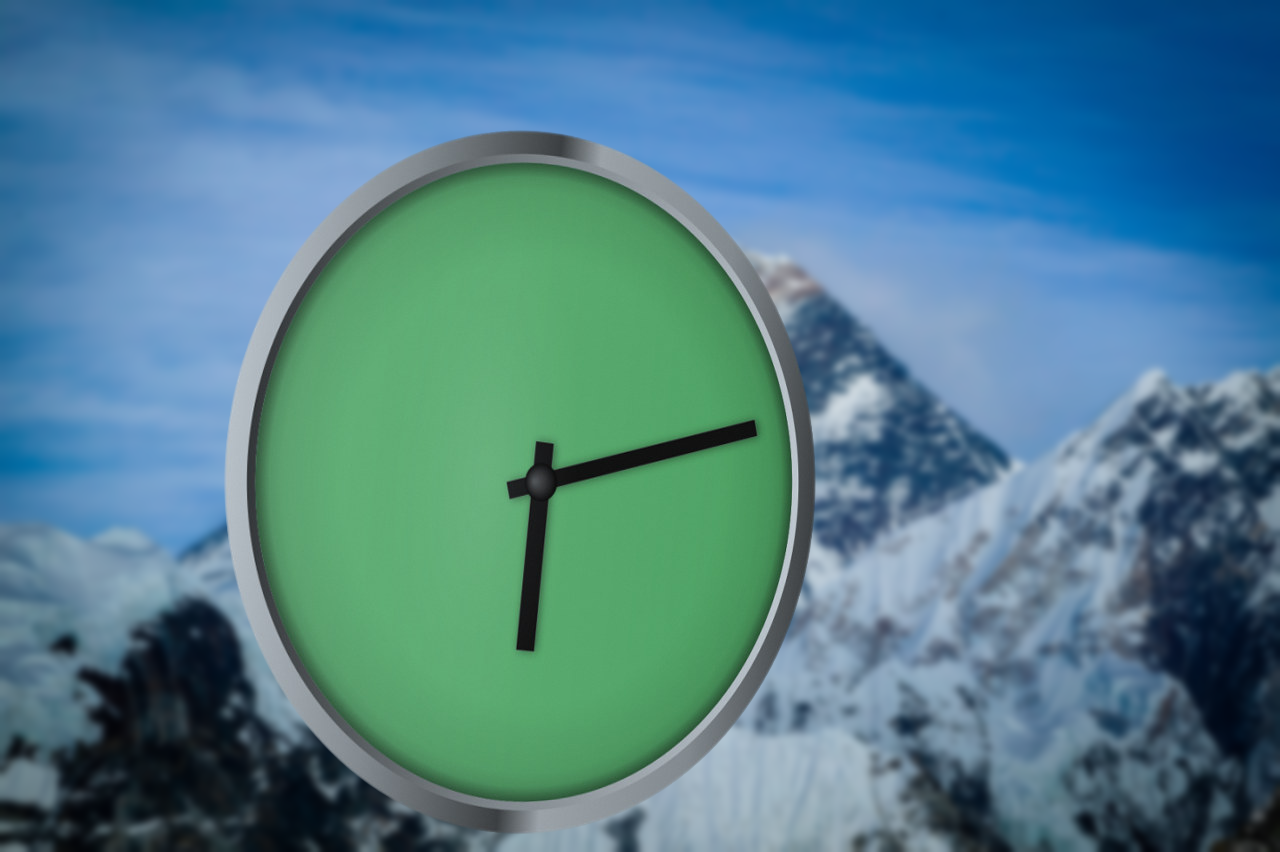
6:13
